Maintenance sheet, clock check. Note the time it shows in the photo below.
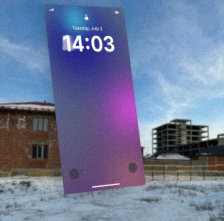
14:03
